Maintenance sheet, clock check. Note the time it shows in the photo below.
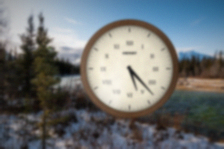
5:23
